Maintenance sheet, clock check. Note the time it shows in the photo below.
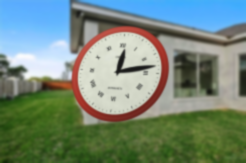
12:13
